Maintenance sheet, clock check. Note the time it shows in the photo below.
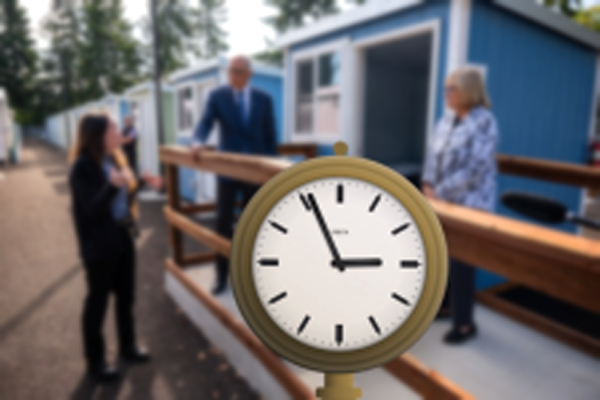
2:56
